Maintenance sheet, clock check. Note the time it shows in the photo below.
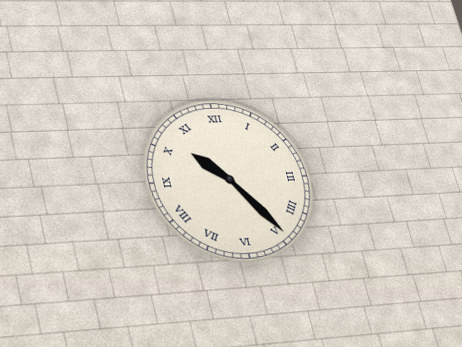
10:24
